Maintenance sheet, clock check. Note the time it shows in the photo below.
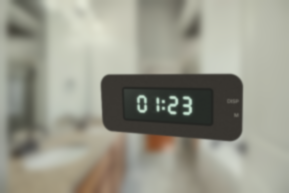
1:23
